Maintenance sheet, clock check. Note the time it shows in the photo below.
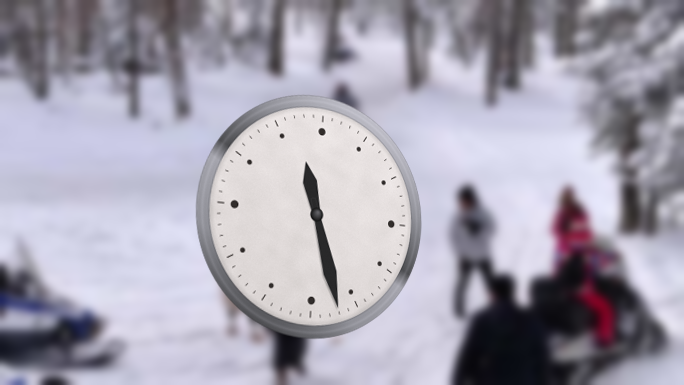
11:27
